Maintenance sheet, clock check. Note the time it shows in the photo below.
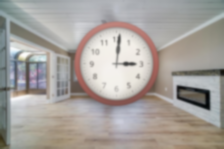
3:01
